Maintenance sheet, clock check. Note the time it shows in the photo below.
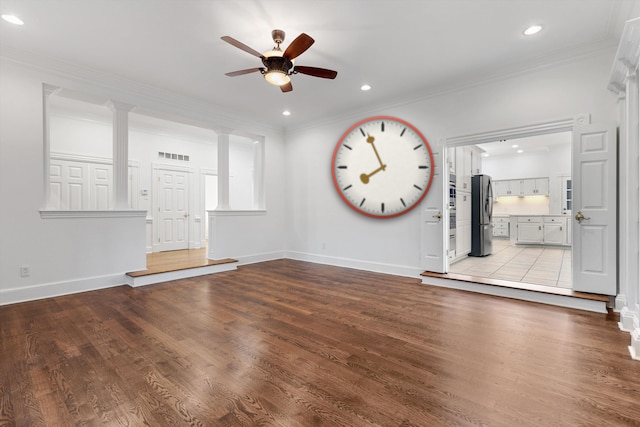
7:56
